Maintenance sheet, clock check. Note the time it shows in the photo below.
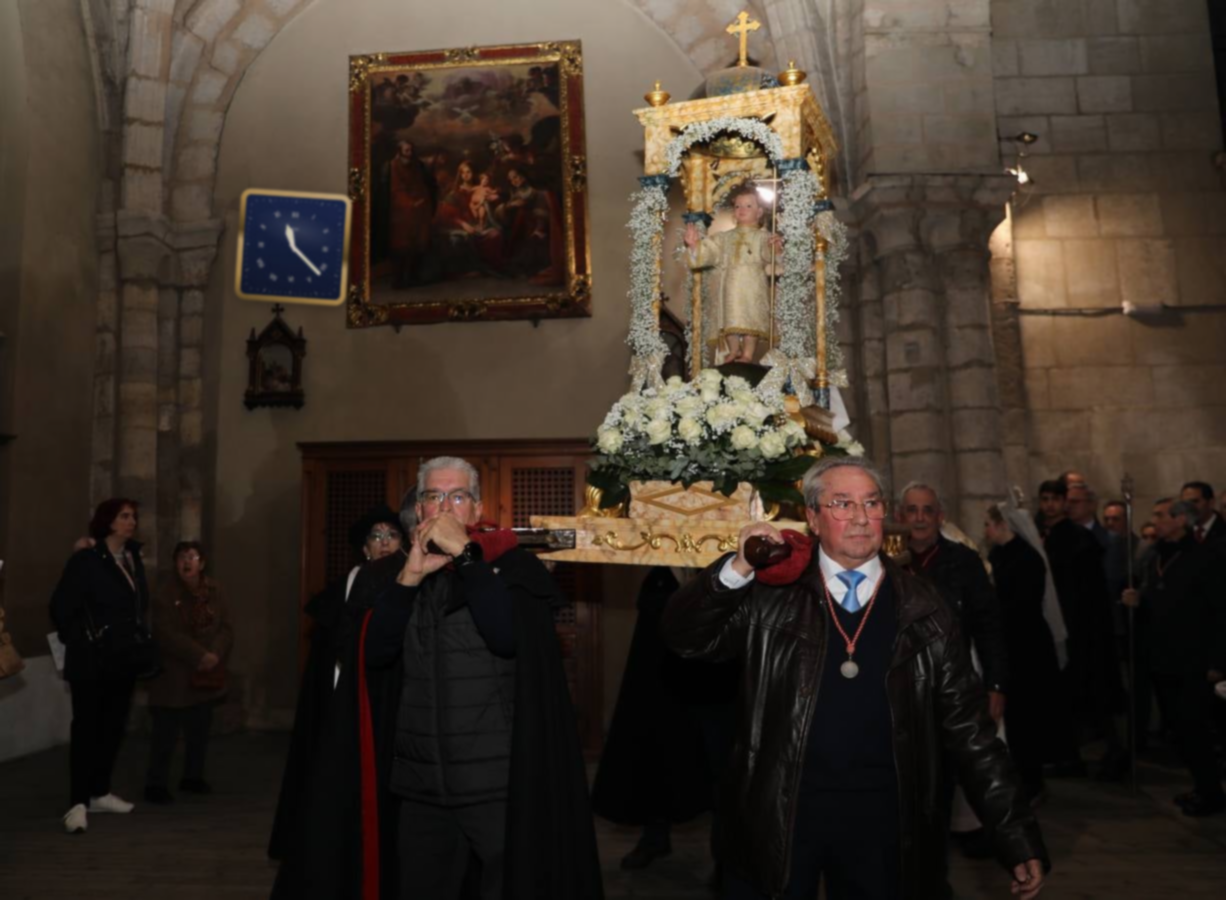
11:22
